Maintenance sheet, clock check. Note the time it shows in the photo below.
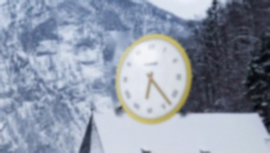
6:23
